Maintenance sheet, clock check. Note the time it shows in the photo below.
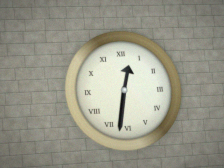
12:32
